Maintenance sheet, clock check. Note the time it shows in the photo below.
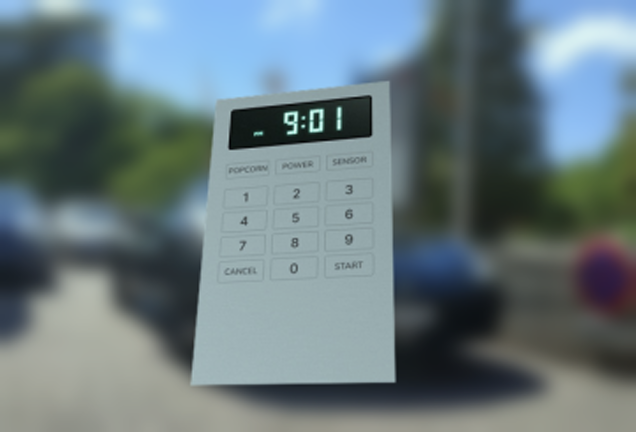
9:01
